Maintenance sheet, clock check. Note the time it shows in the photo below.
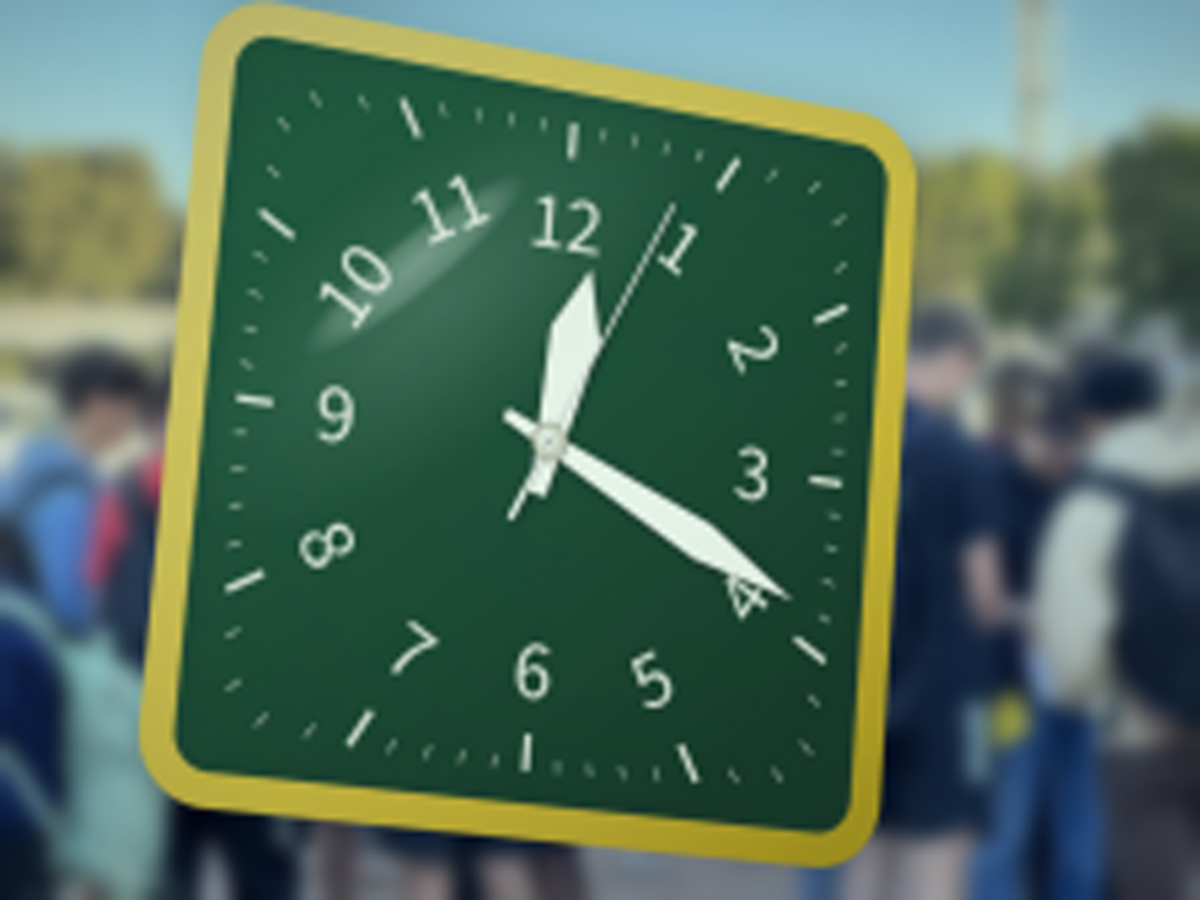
12:19:04
